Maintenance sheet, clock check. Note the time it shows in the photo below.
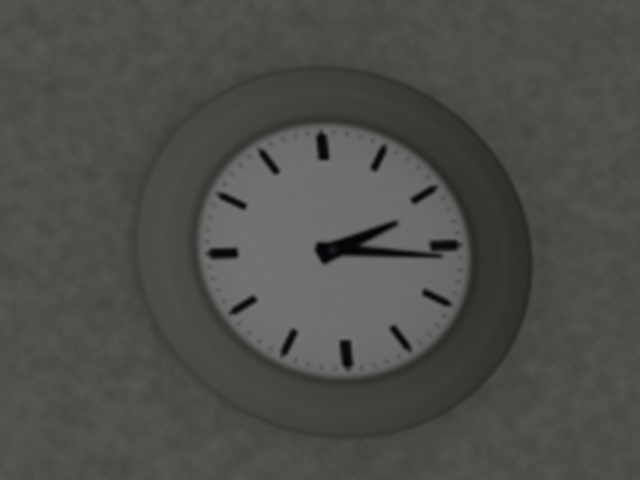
2:16
